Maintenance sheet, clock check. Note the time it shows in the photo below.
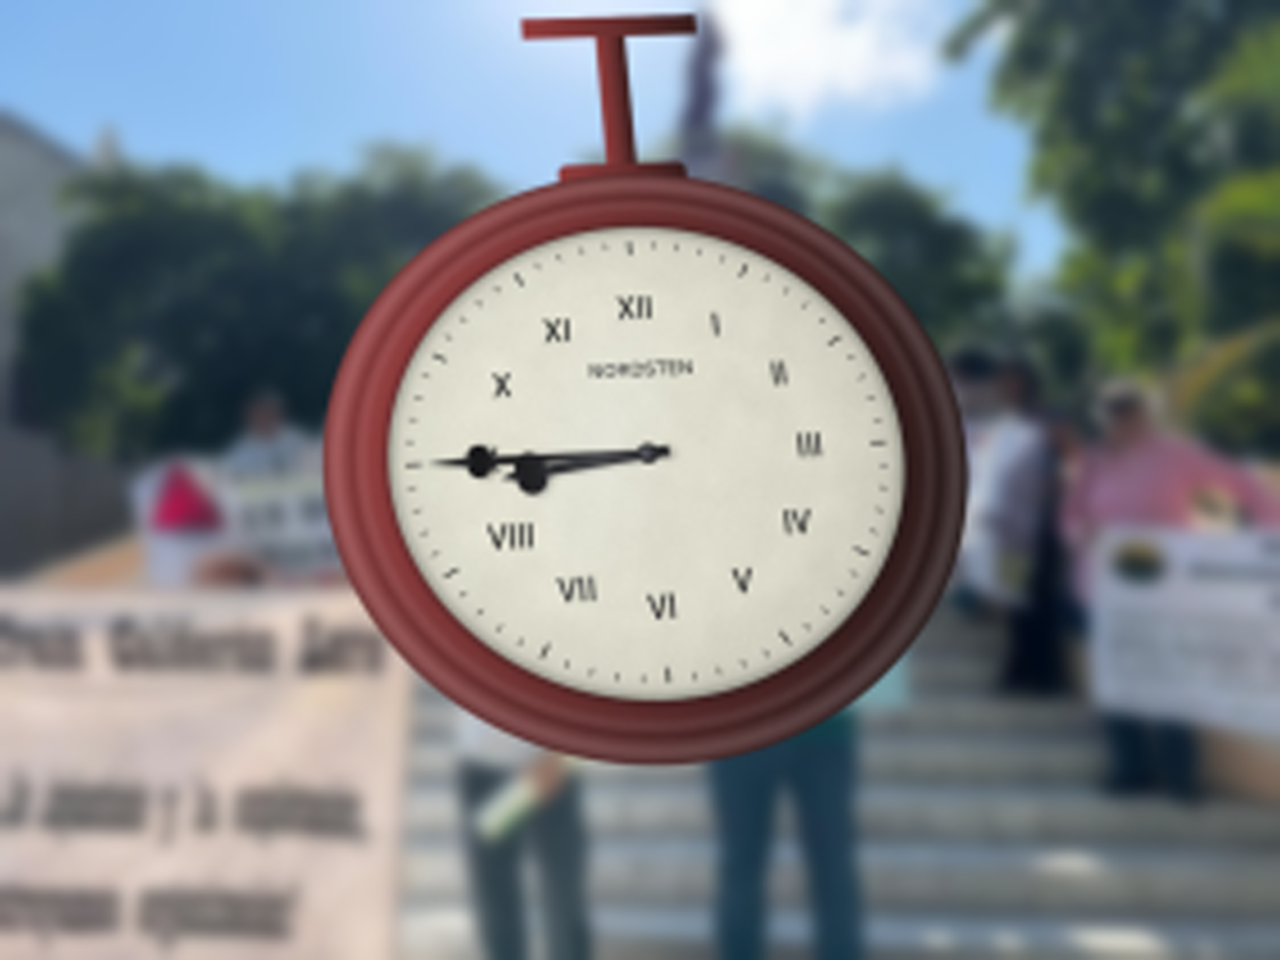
8:45
